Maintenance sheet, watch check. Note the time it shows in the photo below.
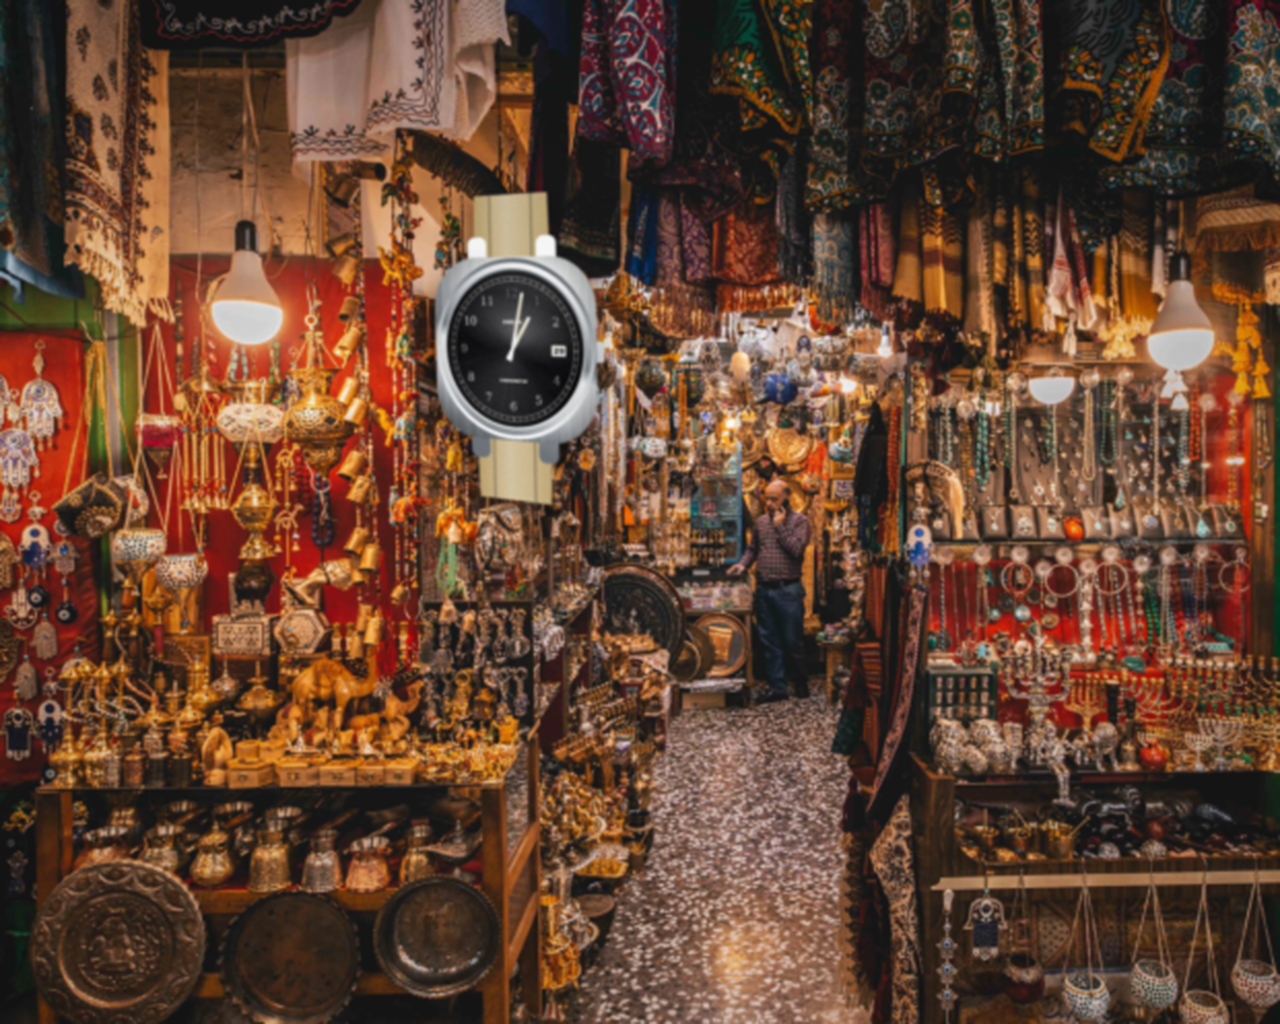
1:02
